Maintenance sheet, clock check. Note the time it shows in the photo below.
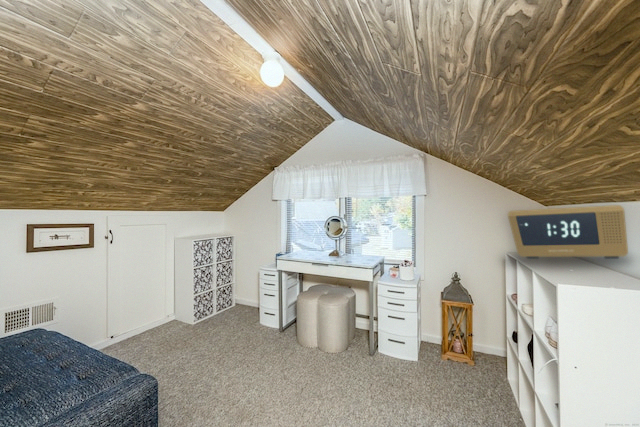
1:30
